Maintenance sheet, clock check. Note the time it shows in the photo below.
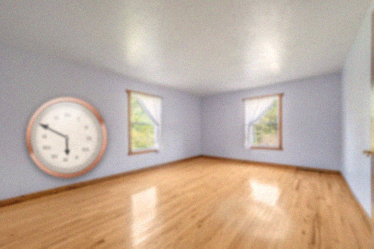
5:49
